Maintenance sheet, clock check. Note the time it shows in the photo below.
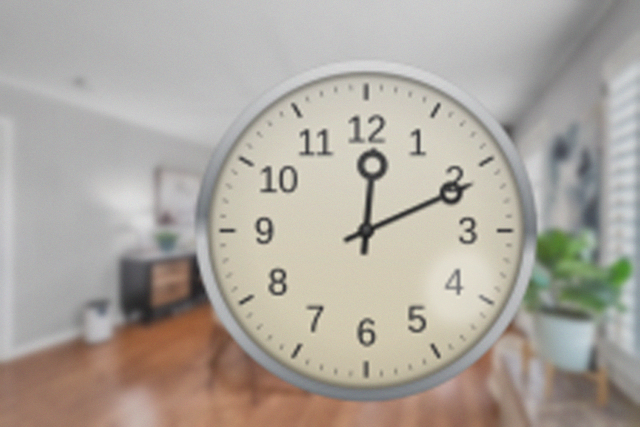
12:11
